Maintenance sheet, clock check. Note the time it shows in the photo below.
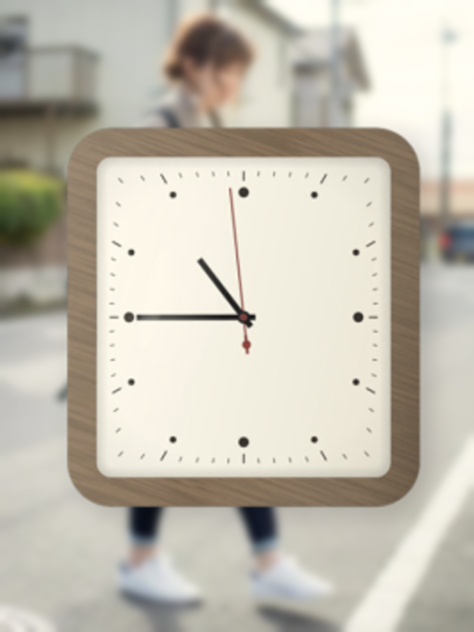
10:44:59
